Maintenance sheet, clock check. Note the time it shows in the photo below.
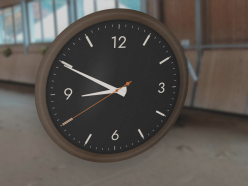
8:49:40
